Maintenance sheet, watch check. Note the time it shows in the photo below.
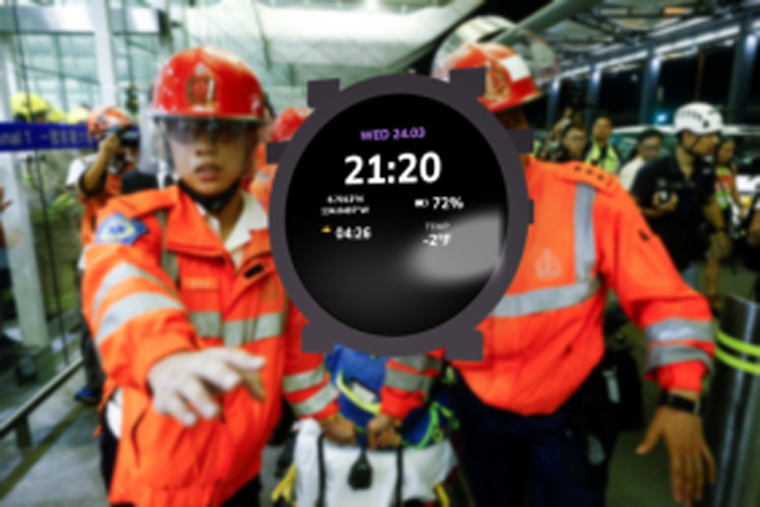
21:20
